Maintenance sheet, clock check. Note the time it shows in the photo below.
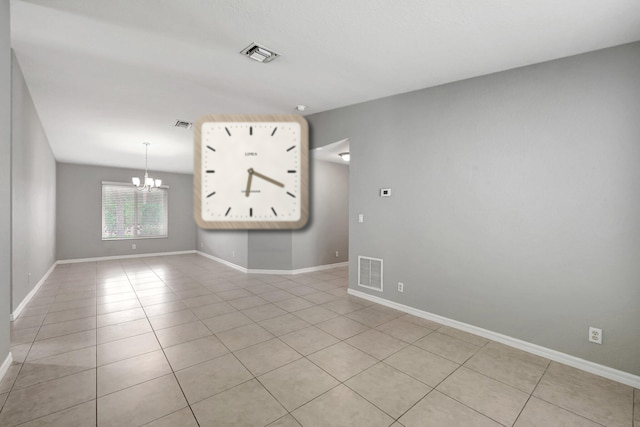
6:19
